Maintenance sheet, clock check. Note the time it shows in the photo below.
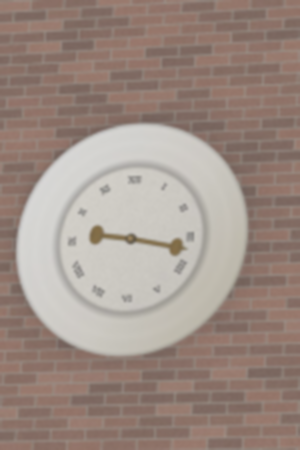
9:17
